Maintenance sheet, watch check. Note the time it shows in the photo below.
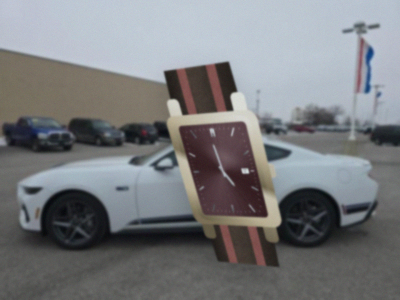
4:59
